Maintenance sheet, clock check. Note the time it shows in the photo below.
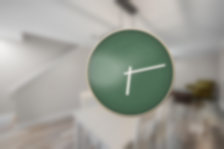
6:13
